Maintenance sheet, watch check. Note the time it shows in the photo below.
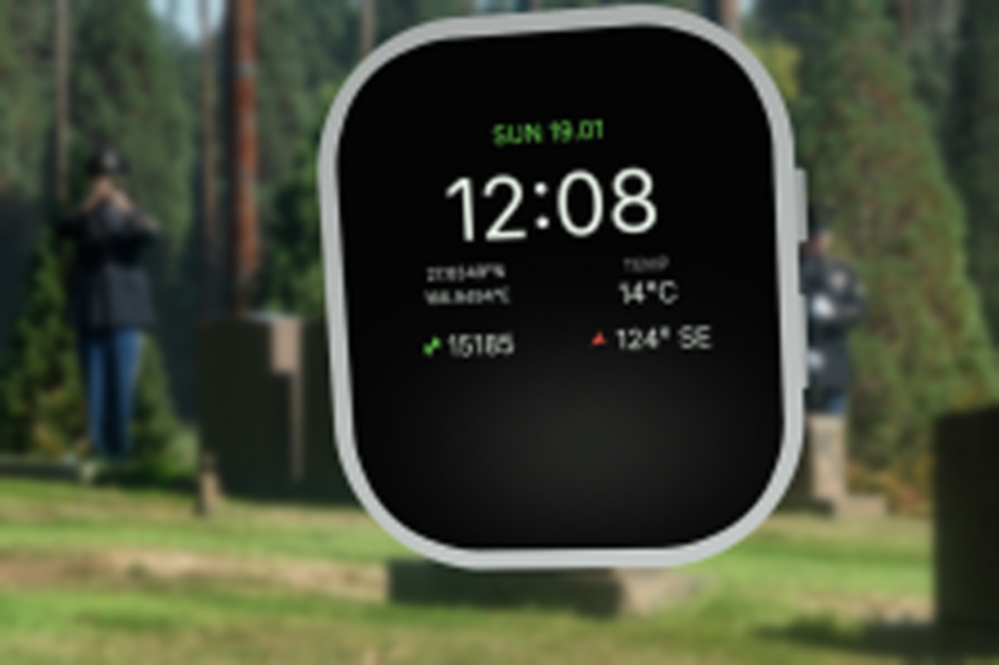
12:08
